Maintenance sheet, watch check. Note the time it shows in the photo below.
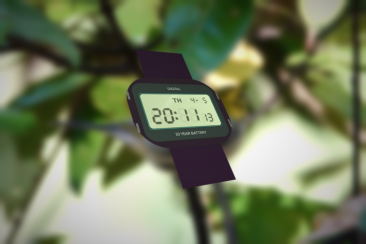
20:11:13
